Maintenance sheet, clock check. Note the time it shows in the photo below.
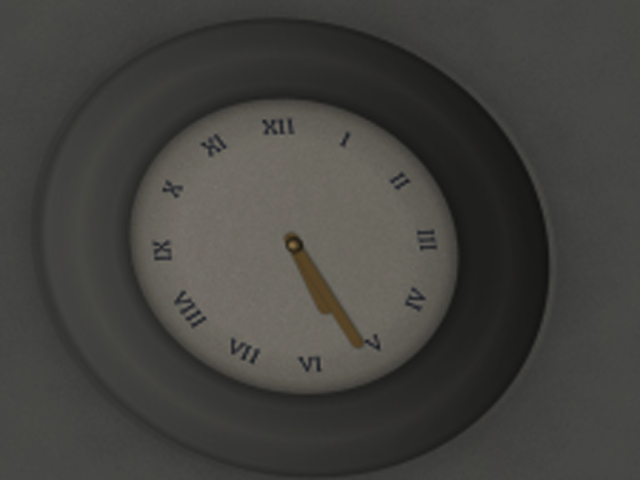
5:26
